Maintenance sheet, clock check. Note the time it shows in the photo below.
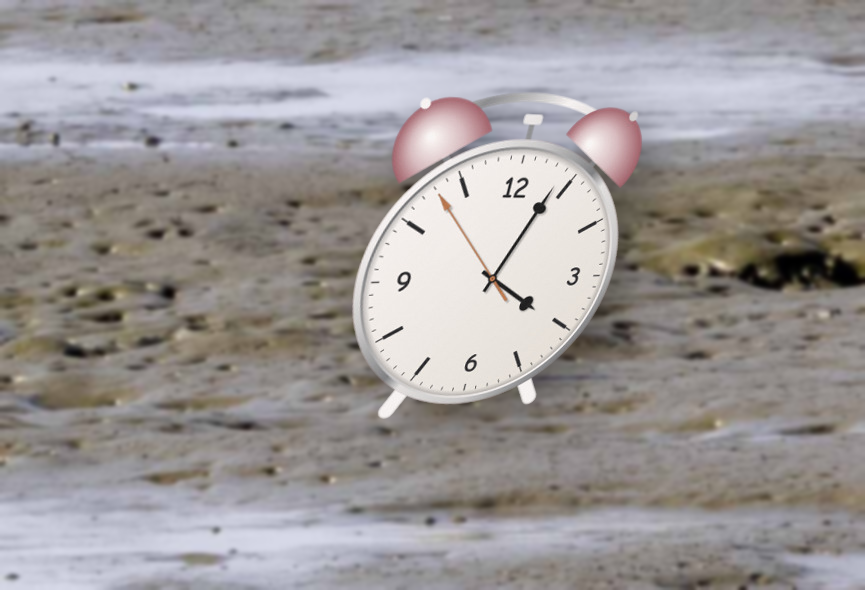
4:03:53
